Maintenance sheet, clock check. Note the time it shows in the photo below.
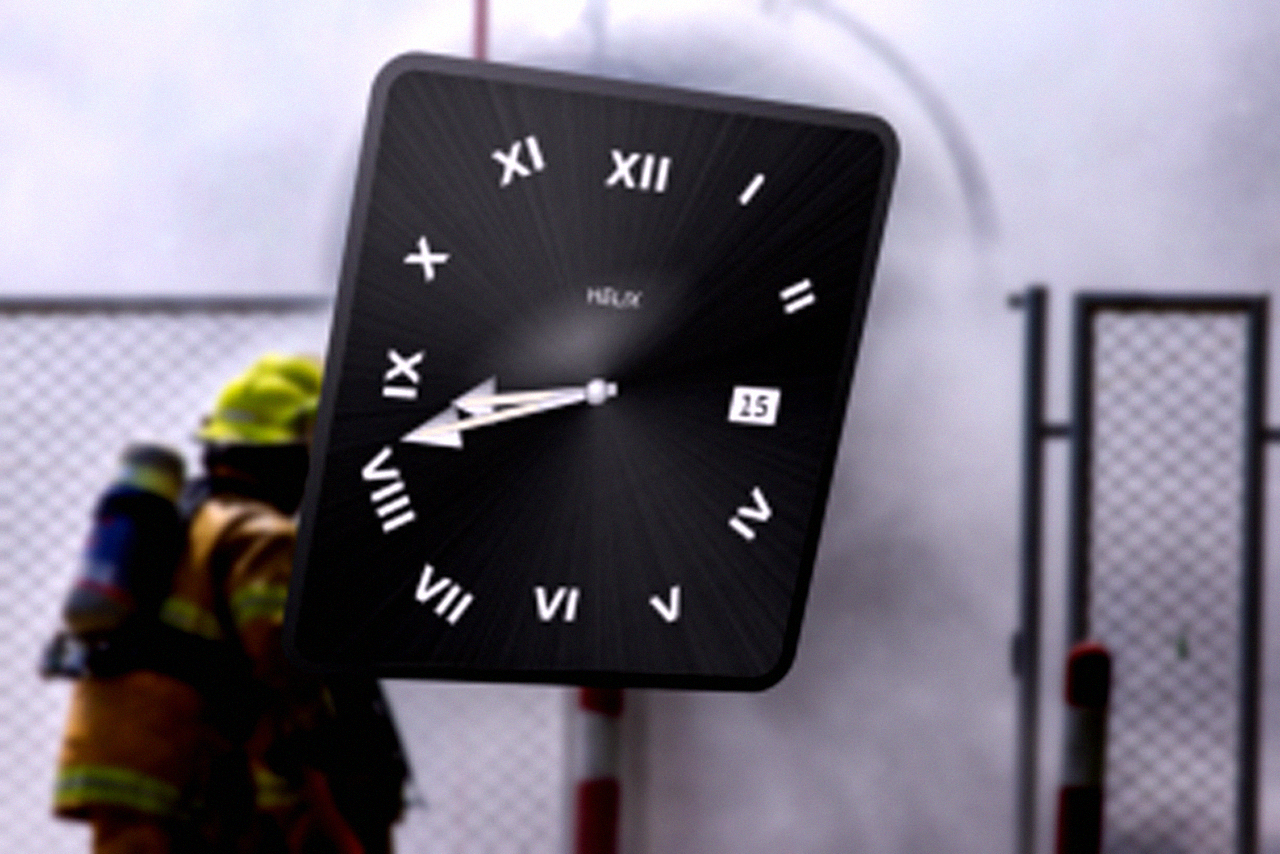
8:42
